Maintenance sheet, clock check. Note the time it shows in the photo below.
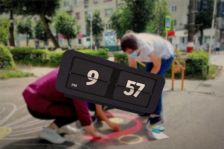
9:57
